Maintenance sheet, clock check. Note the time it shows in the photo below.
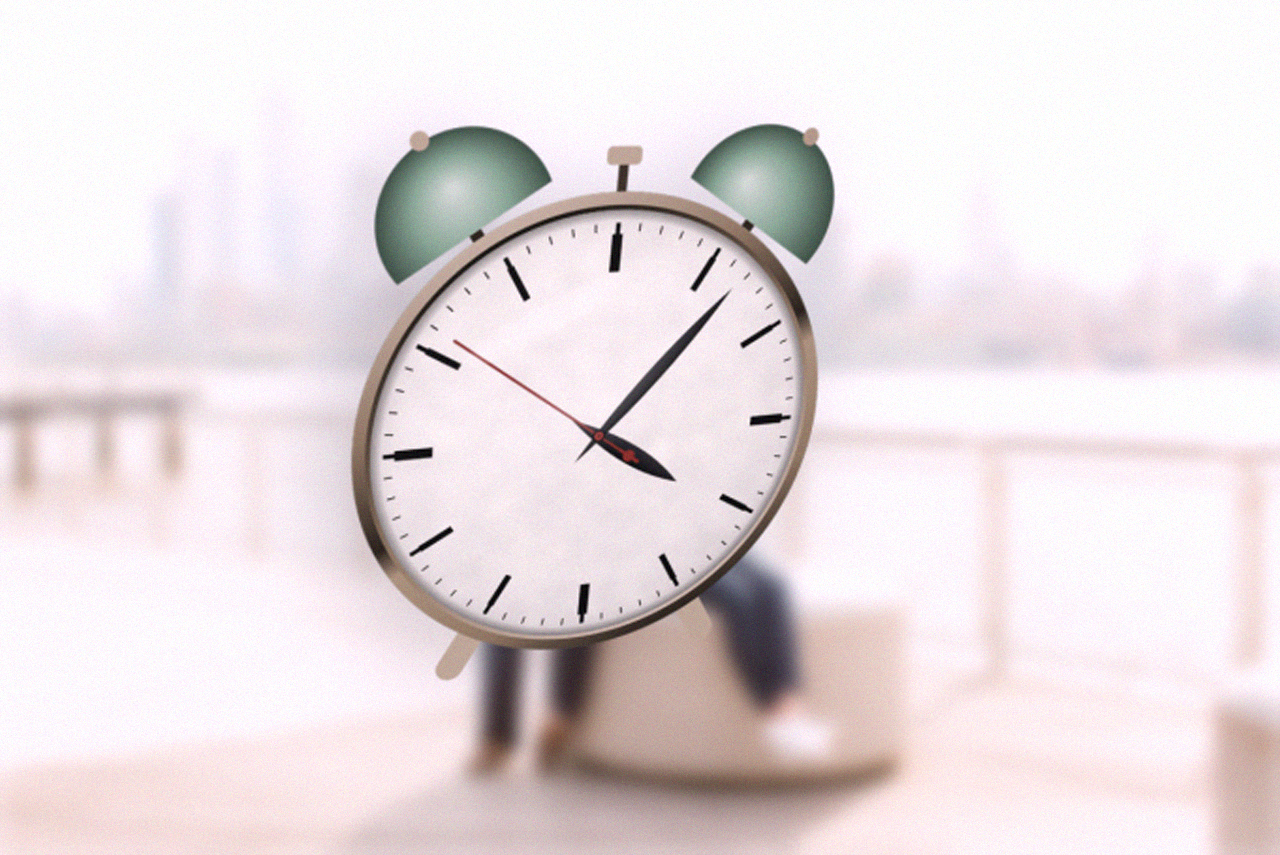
4:06:51
